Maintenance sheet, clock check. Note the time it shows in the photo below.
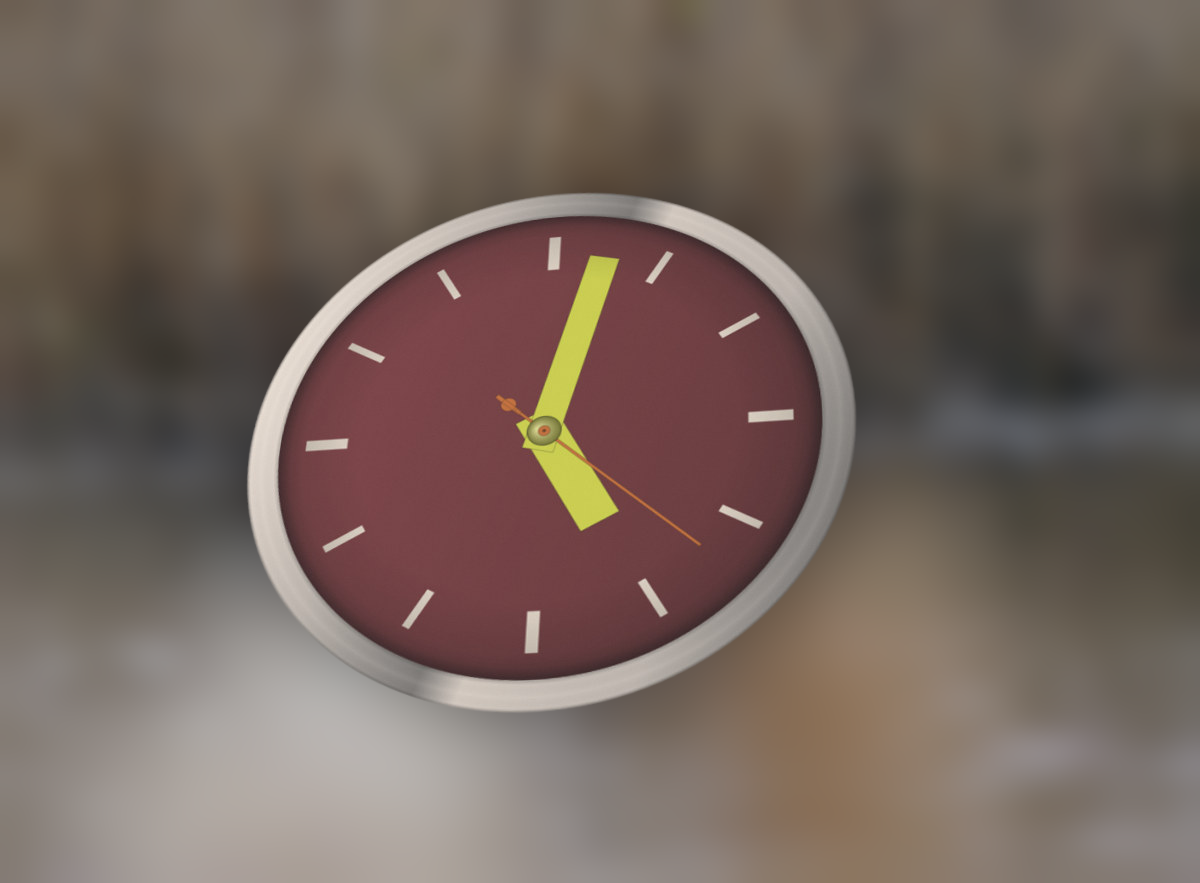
5:02:22
